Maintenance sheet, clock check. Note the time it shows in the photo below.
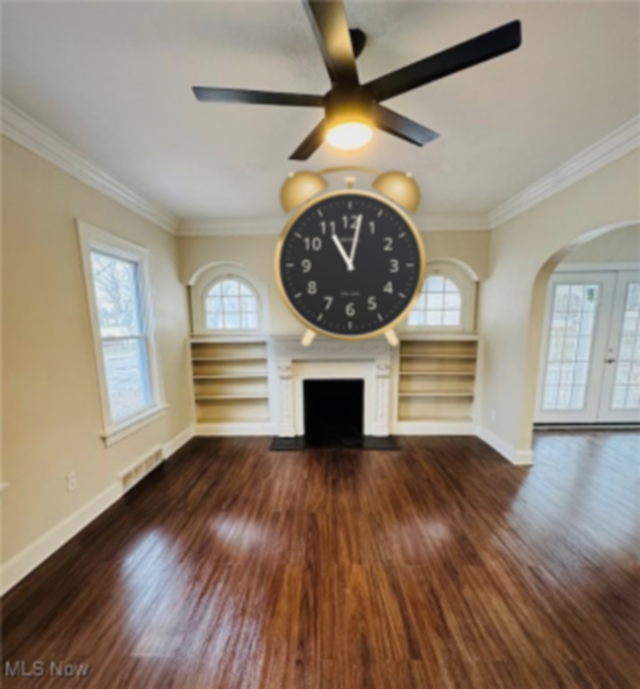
11:02
